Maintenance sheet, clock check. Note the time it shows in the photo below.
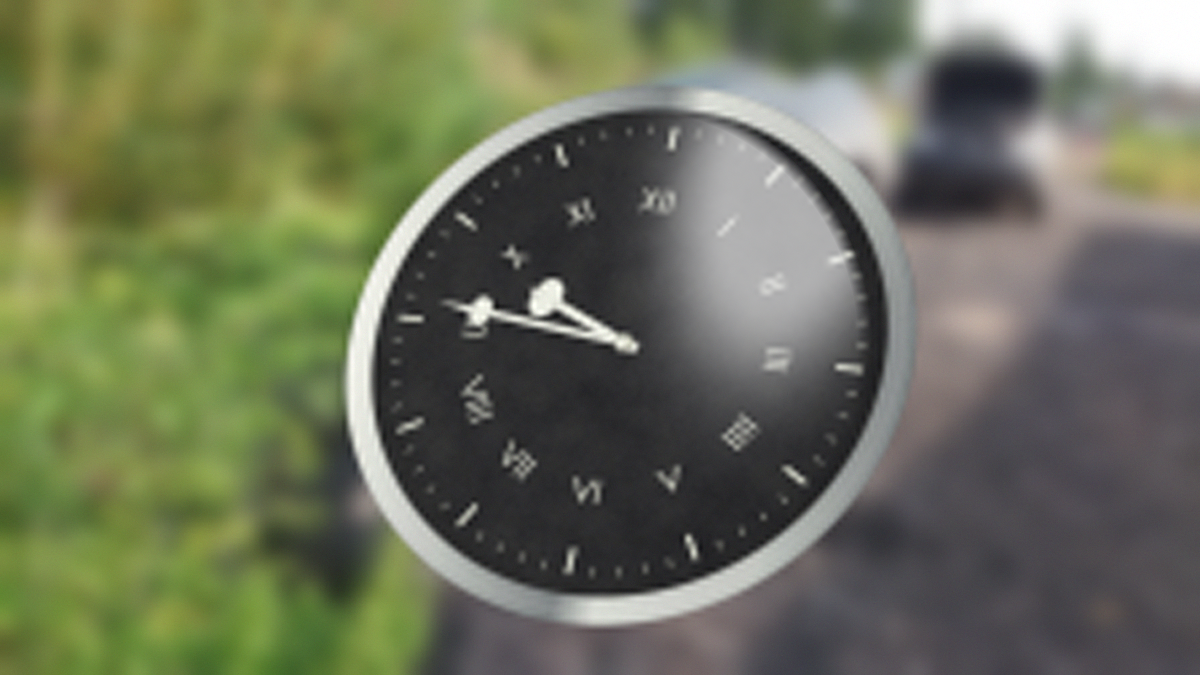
9:46
